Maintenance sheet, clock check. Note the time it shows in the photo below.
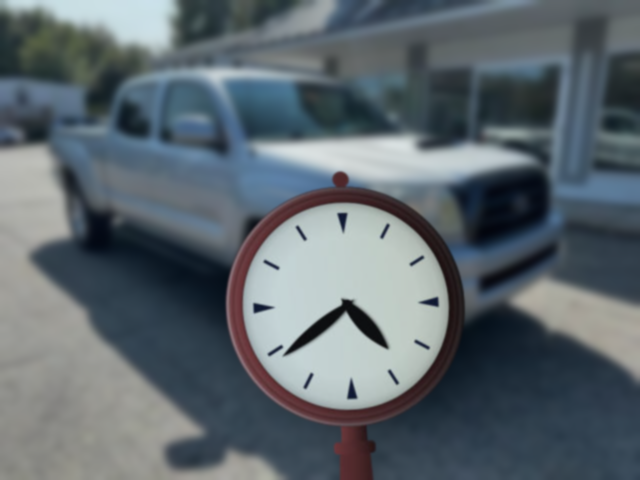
4:39
